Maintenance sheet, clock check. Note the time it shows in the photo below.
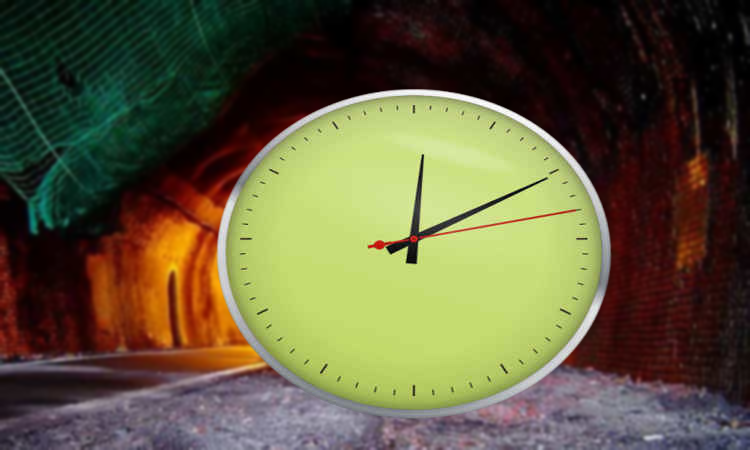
12:10:13
